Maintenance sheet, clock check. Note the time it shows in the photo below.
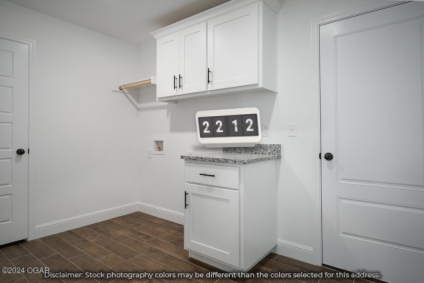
22:12
